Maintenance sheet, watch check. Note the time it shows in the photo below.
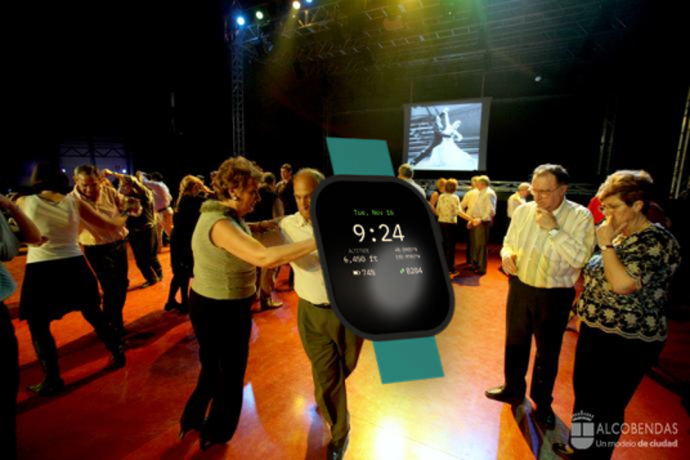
9:24
